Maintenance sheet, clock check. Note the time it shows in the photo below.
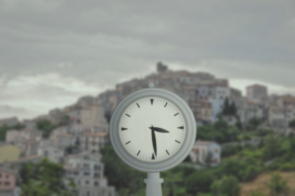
3:29
